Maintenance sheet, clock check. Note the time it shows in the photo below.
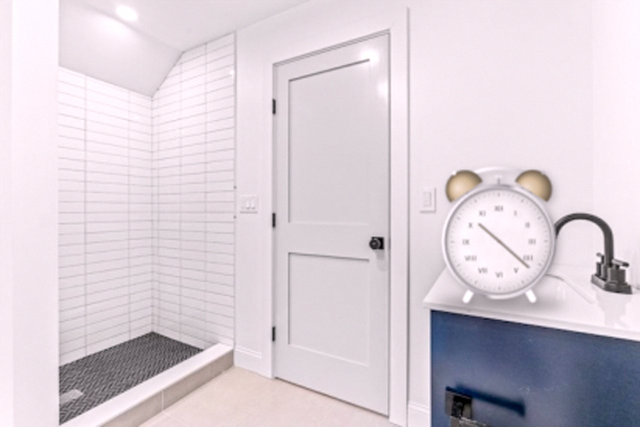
10:22
